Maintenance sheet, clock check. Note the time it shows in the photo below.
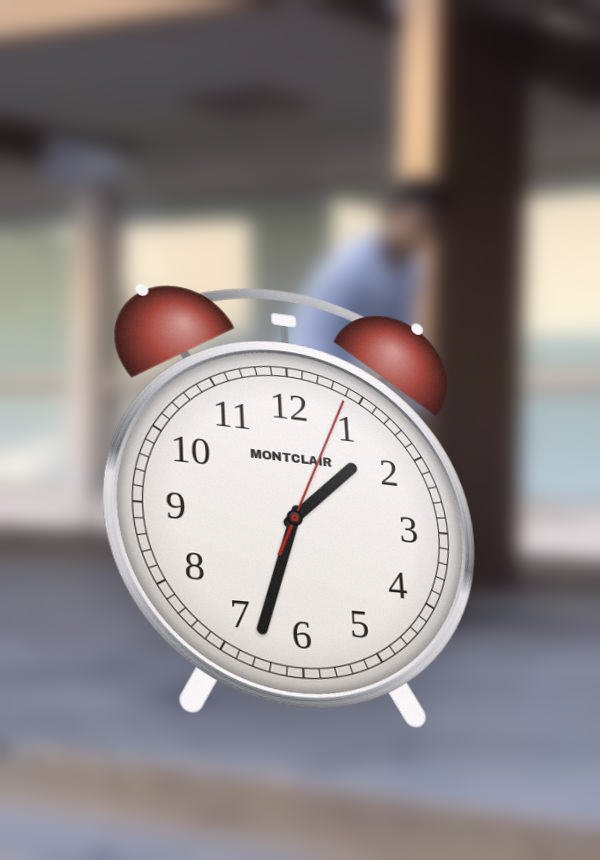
1:33:04
